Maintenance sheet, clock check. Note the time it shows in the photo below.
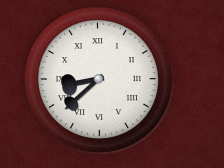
8:38
